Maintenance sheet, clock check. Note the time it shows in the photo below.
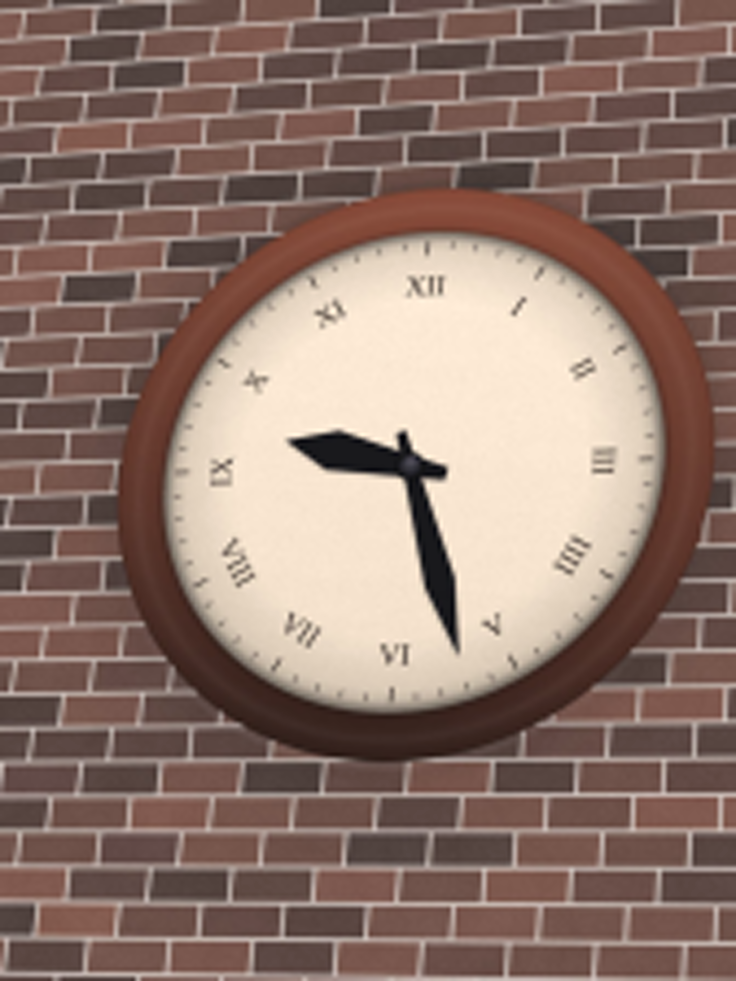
9:27
